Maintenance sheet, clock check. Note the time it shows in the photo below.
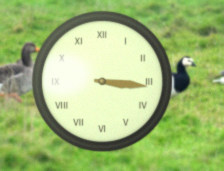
3:16
